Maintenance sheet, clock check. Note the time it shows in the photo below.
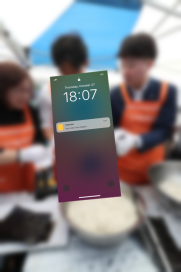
18:07
